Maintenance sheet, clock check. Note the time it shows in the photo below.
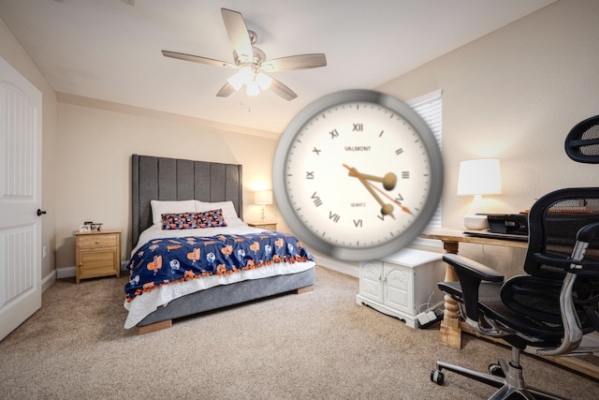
3:23:21
